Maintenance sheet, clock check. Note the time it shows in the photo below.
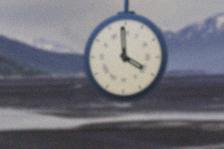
3:59
